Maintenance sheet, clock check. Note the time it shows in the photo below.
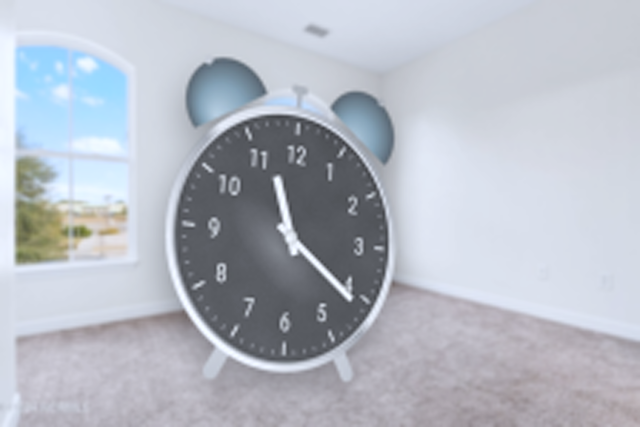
11:21
